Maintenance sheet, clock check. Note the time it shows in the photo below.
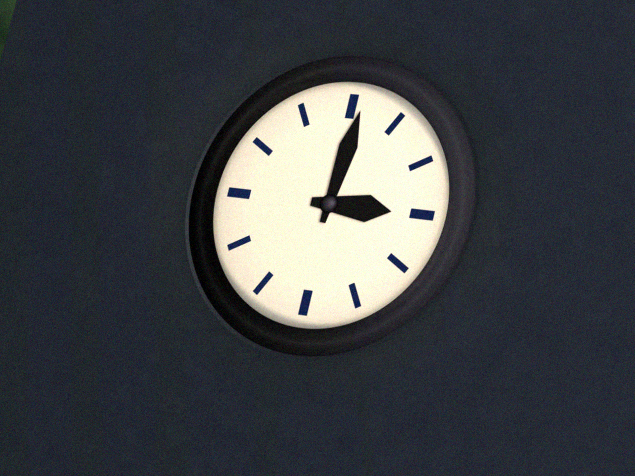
3:01
